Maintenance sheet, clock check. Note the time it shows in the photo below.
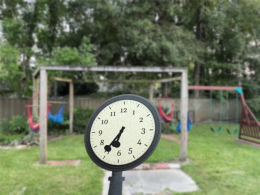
6:36
